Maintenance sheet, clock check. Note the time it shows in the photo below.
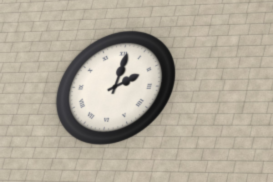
2:01
